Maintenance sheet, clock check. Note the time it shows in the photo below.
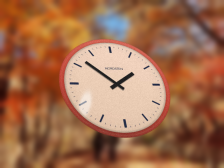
1:52
